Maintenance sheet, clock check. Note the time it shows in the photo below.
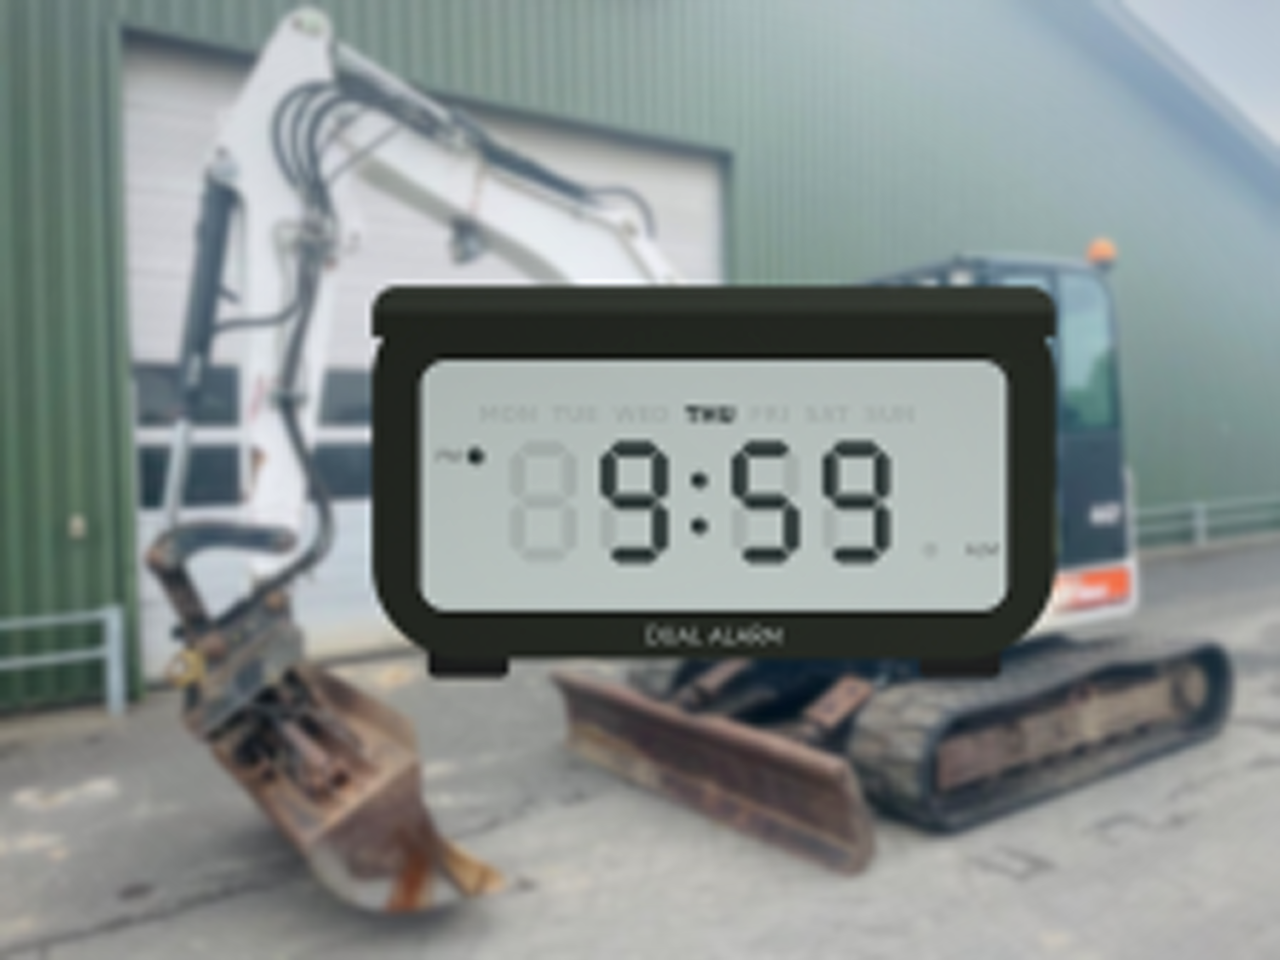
9:59
